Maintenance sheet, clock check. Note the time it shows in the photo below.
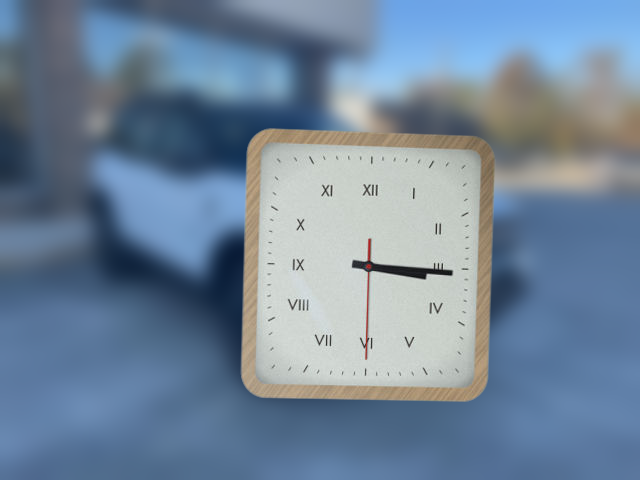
3:15:30
